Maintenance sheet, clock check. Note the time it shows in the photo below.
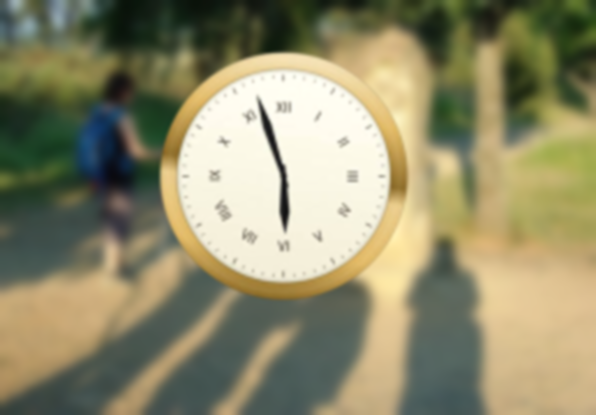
5:57
